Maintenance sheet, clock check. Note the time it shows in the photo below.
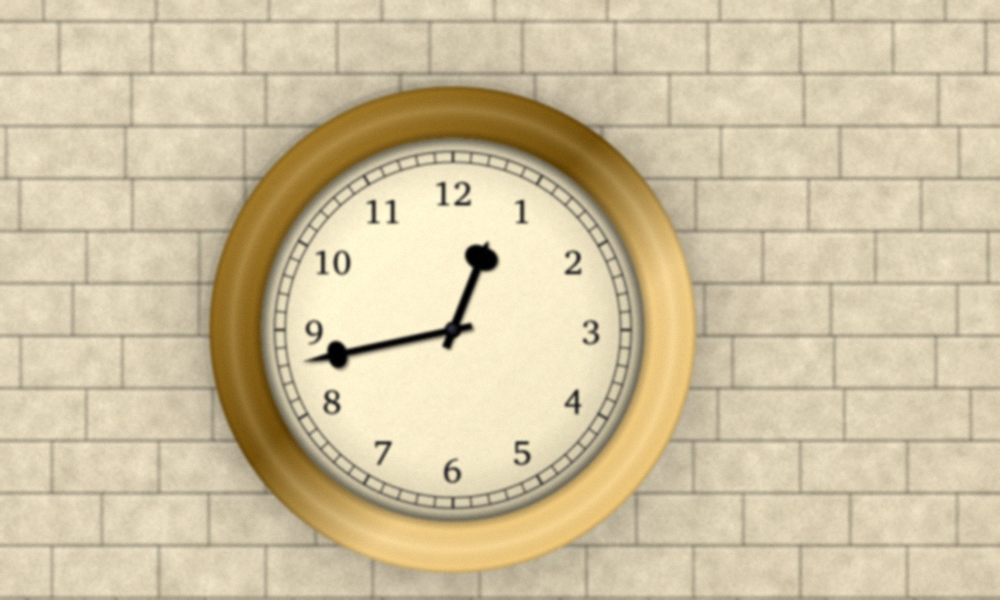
12:43
